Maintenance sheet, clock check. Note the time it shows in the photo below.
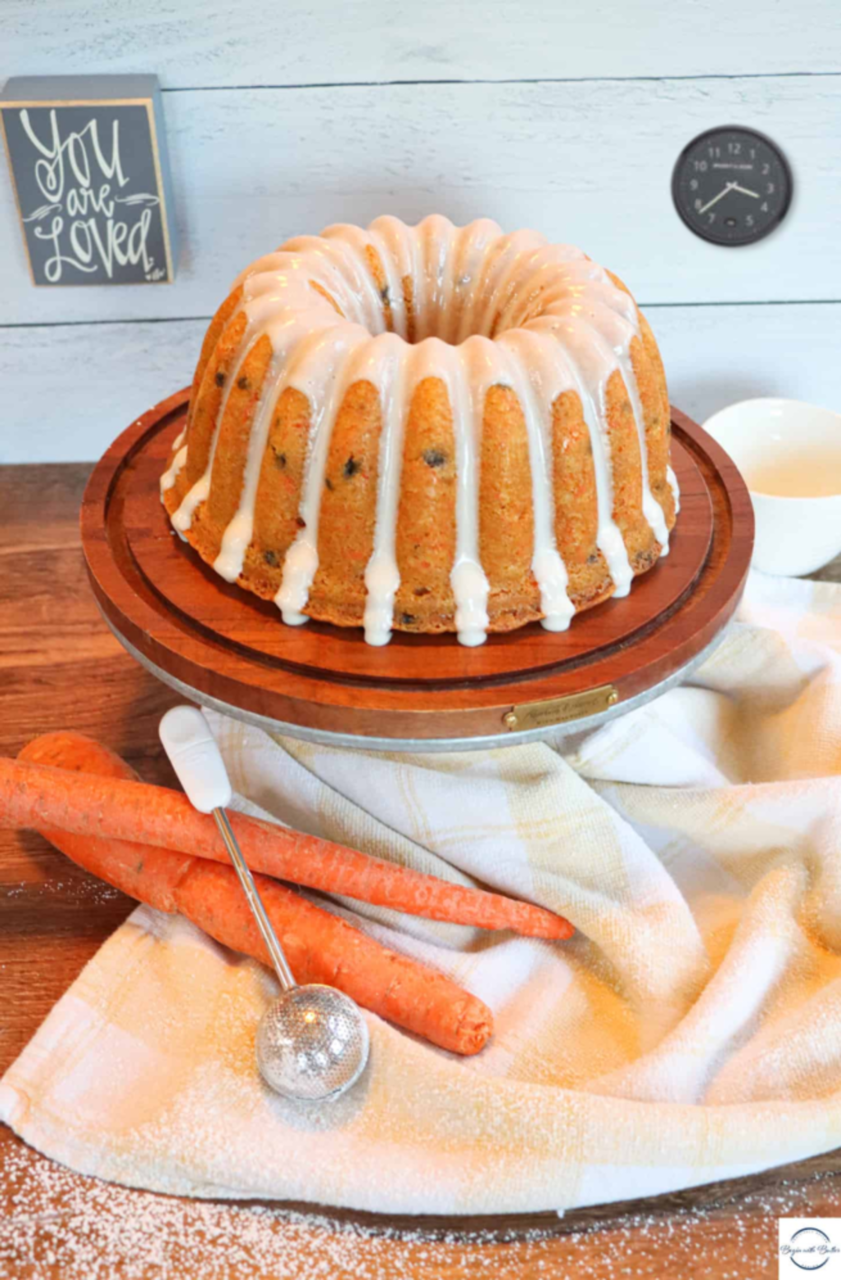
3:38
